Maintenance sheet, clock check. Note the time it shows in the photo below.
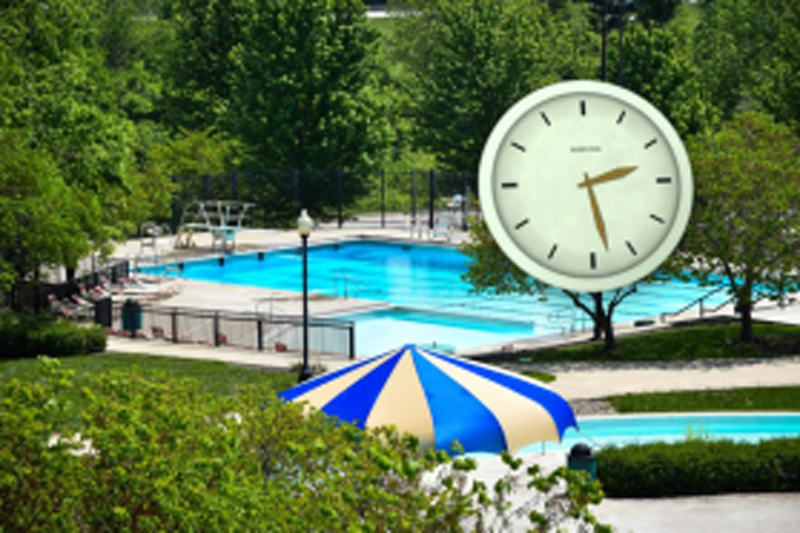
2:28
